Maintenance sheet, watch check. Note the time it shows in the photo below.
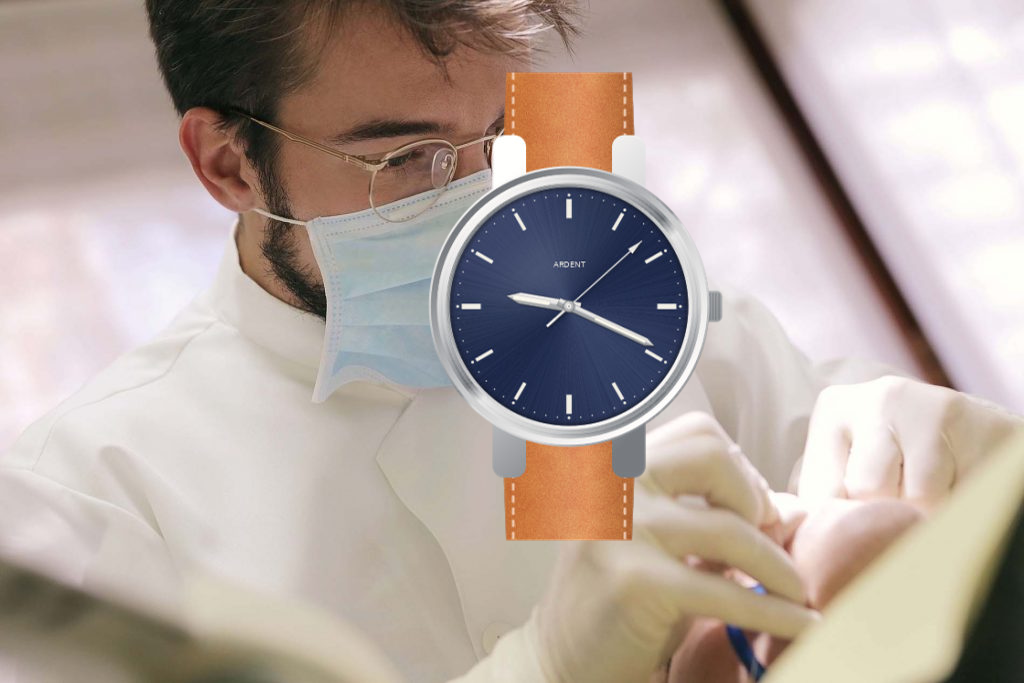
9:19:08
